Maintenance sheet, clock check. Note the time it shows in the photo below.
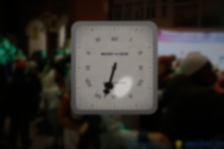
6:33
